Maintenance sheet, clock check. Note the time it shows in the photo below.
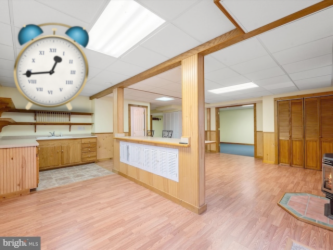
12:44
